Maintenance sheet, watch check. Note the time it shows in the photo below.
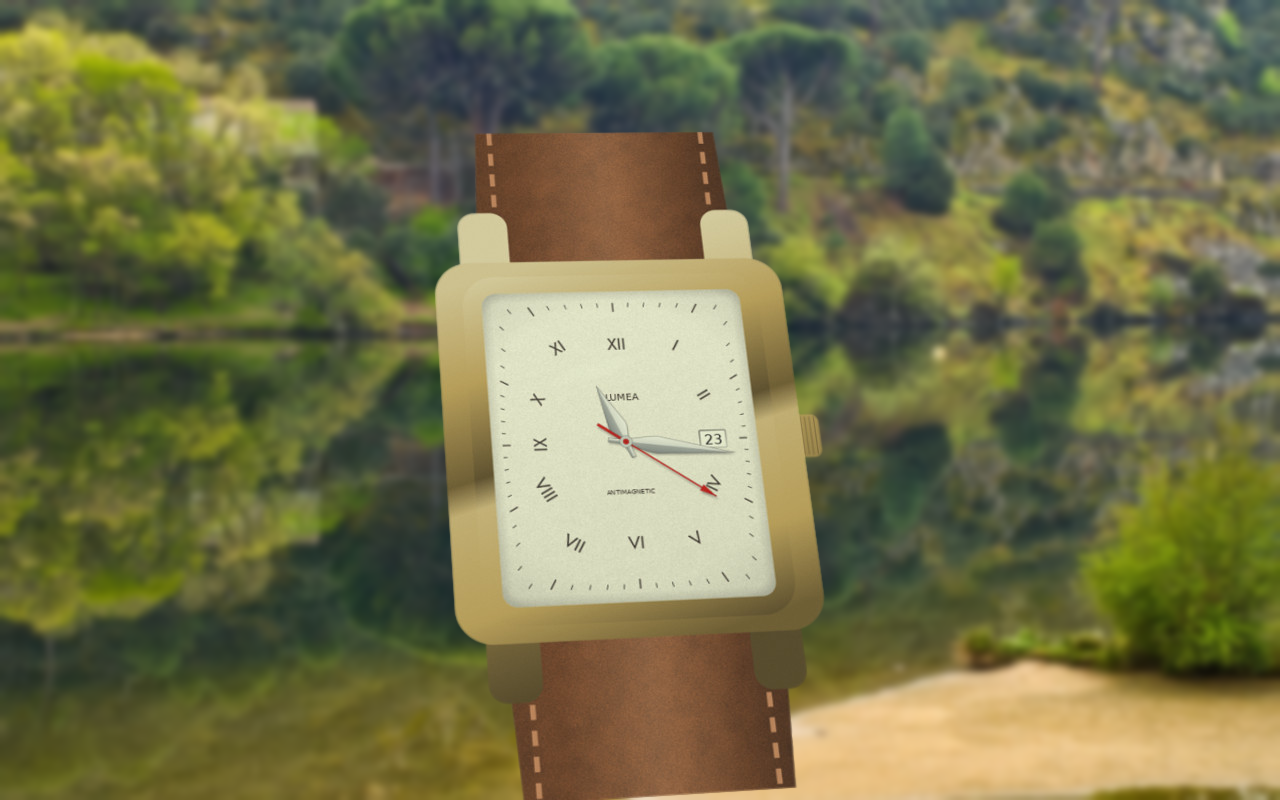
11:16:21
